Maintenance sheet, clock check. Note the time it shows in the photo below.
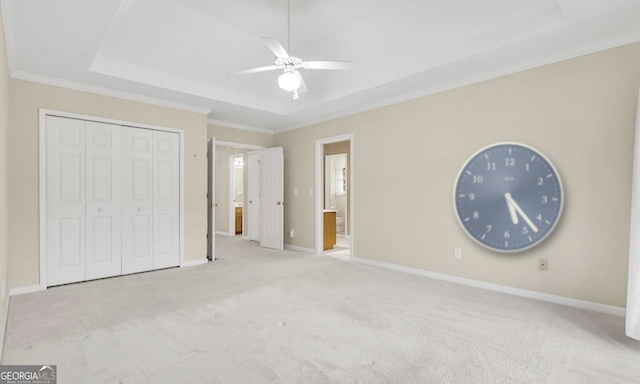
5:23
